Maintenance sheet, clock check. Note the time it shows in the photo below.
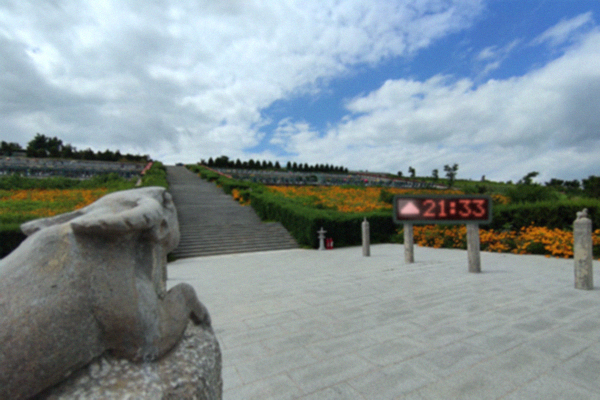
21:33
